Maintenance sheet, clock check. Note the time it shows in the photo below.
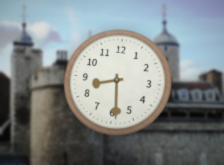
8:29
